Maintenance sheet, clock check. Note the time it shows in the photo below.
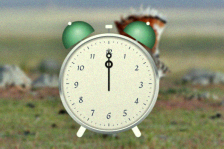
12:00
